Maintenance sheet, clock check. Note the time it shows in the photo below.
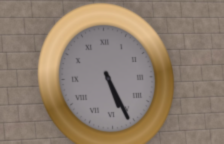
5:26
